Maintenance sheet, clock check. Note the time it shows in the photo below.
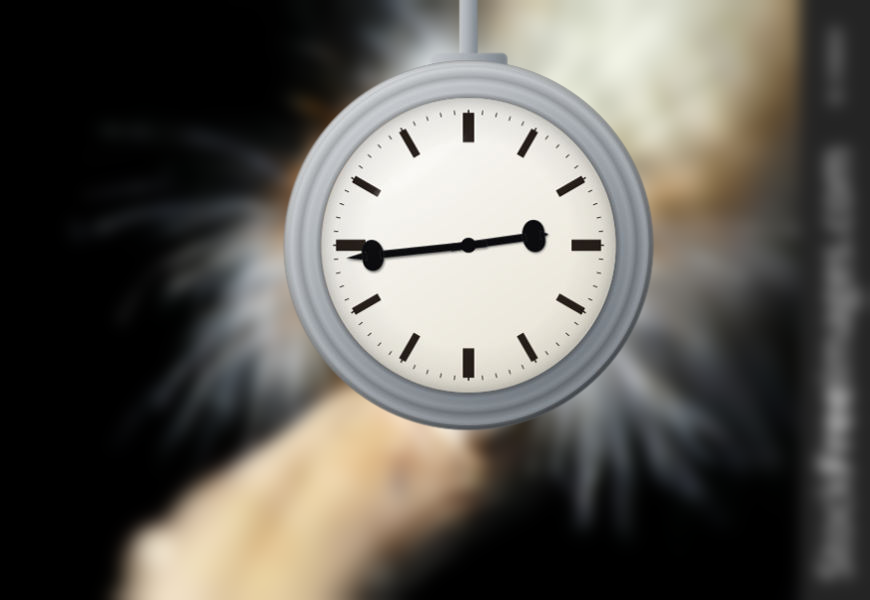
2:44
